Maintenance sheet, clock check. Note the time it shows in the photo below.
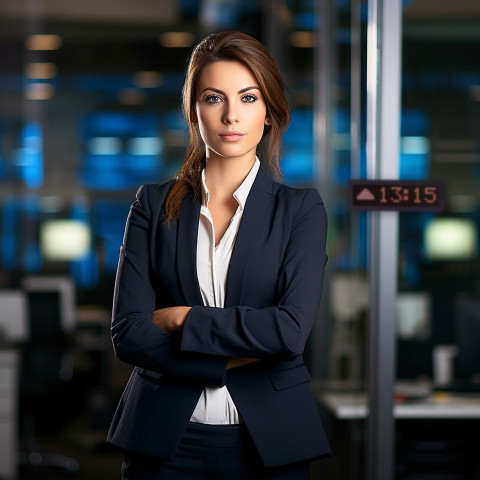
13:15
